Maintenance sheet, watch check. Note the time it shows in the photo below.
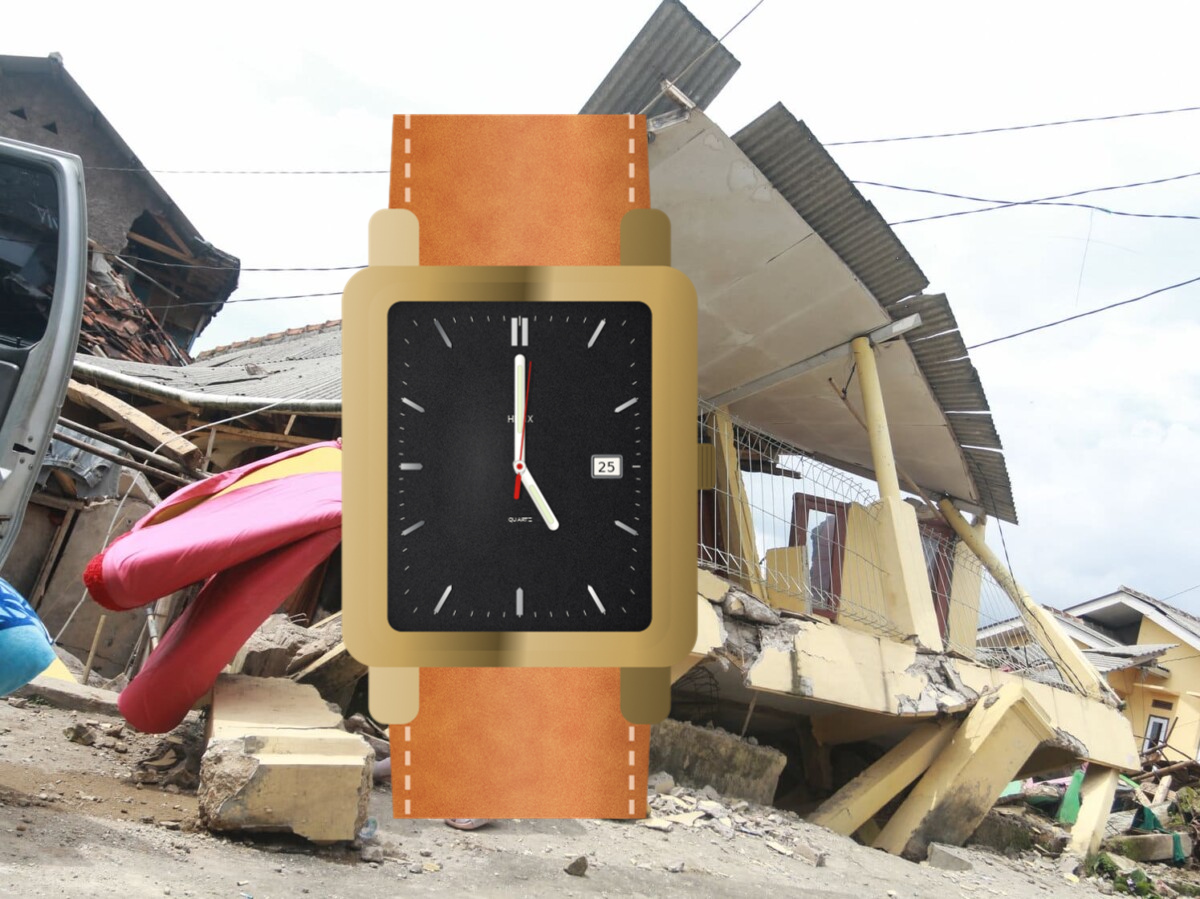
5:00:01
